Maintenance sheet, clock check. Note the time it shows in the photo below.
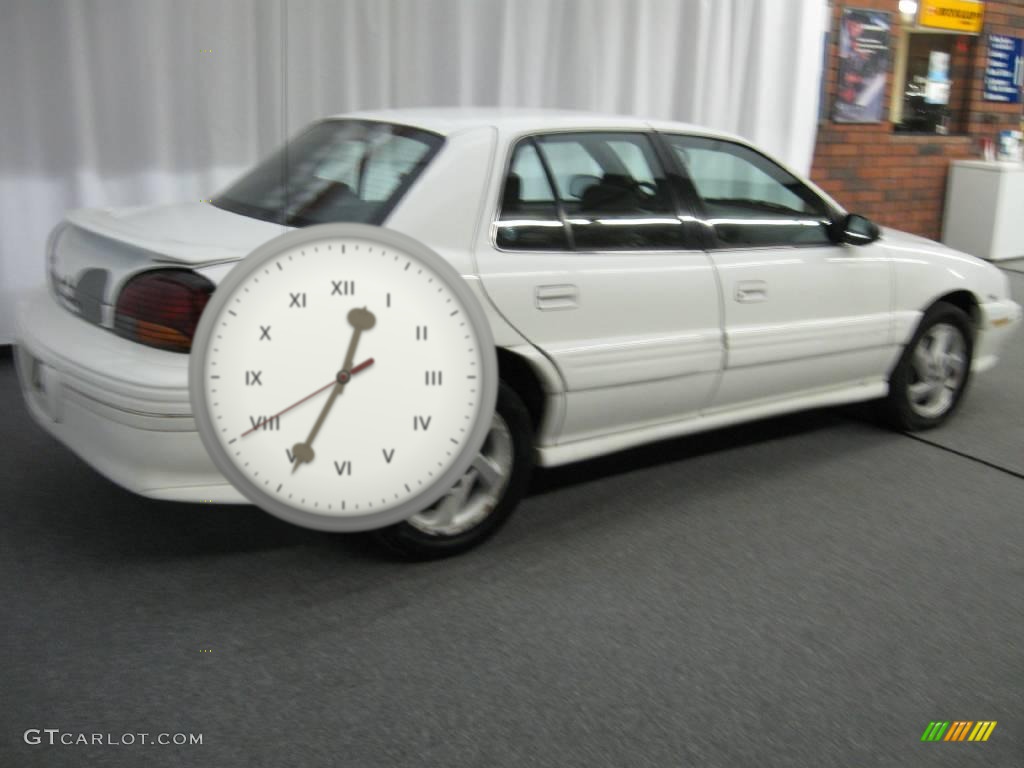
12:34:40
